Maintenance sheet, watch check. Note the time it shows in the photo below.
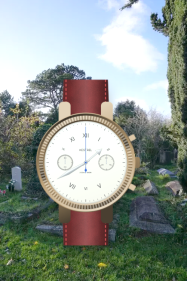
1:40
